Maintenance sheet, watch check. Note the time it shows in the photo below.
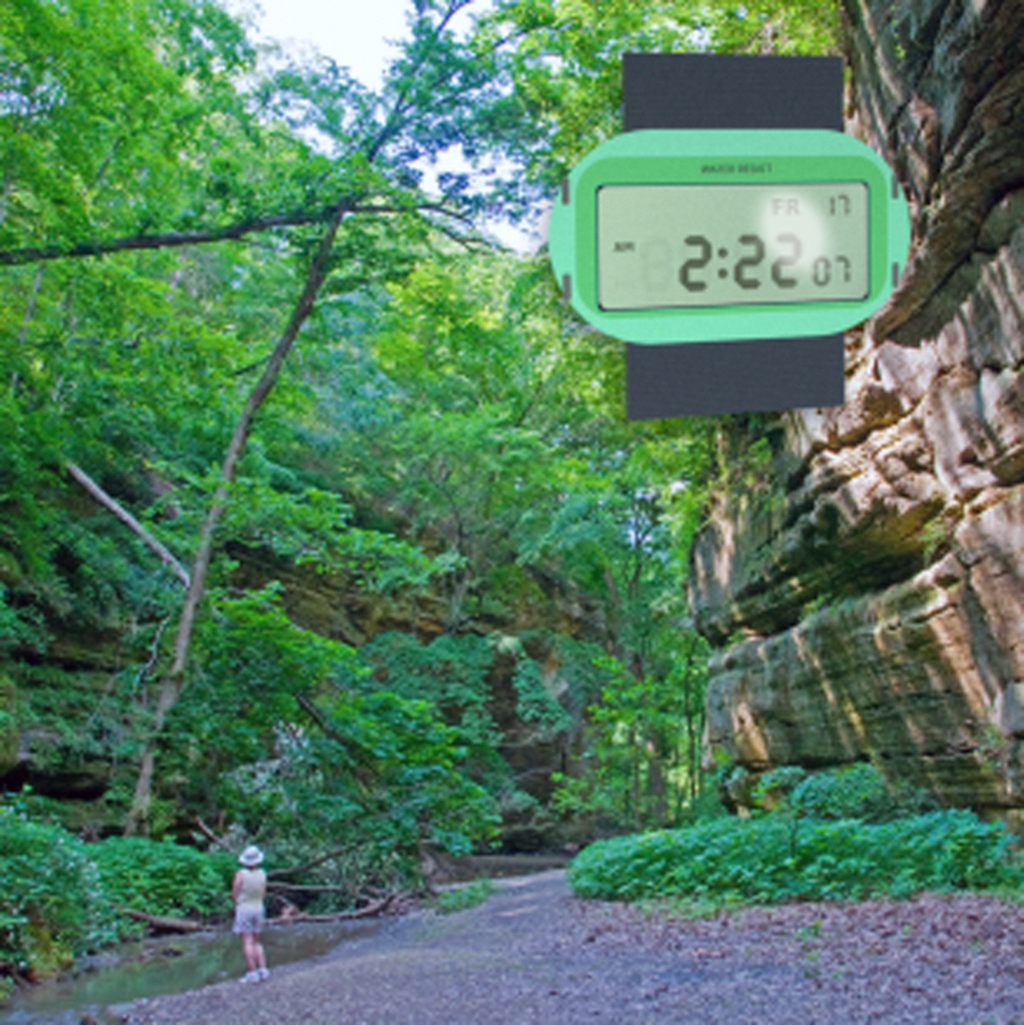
2:22:07
